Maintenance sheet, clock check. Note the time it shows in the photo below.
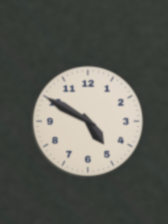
4:50
